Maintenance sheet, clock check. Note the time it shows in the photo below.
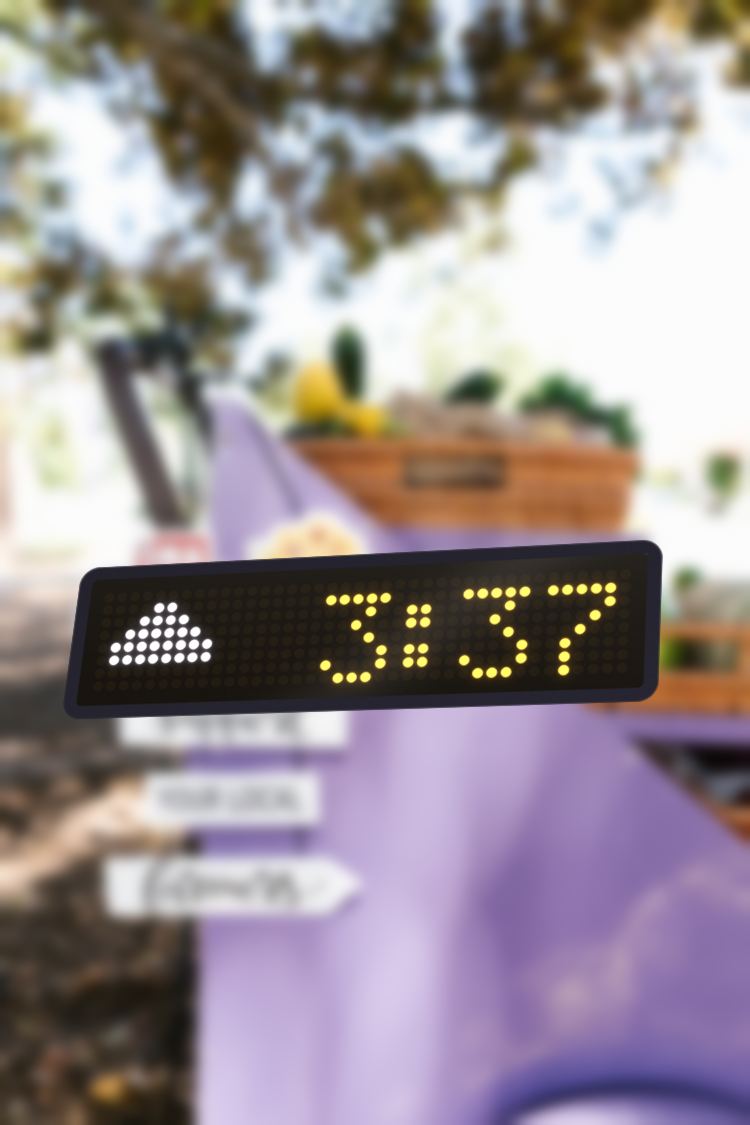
3:37
